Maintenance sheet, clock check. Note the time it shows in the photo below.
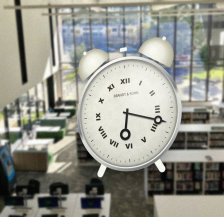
6:18
